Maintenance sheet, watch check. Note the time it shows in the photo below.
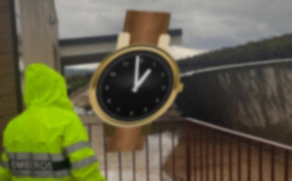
12:59
